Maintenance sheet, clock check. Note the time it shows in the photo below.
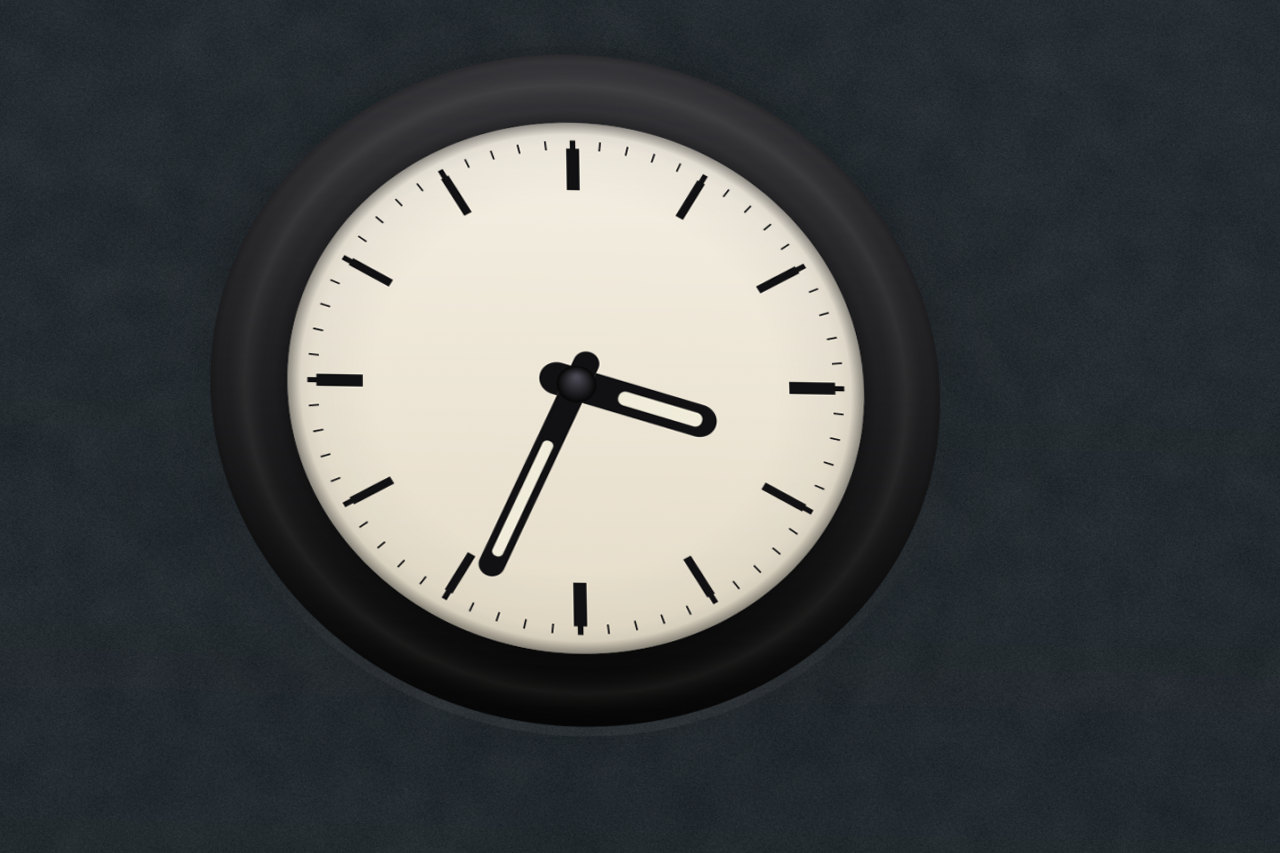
3:34
